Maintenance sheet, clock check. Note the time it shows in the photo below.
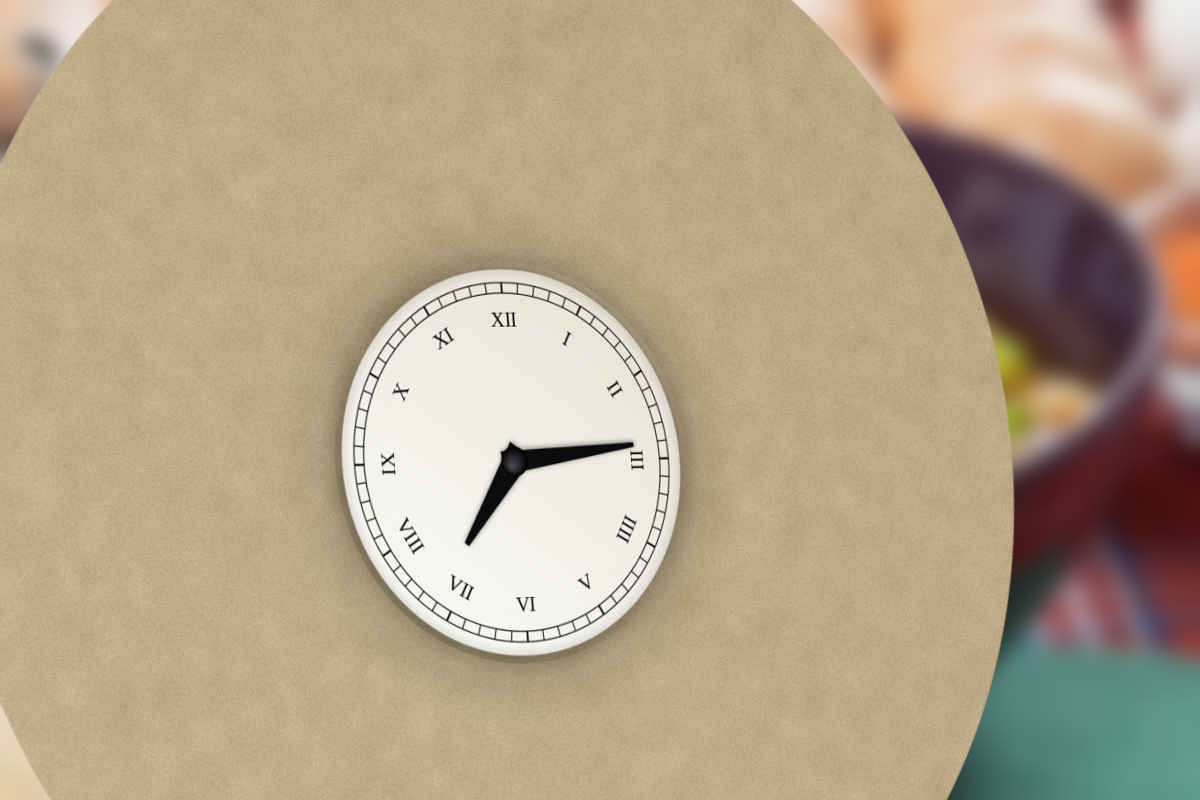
7:14
